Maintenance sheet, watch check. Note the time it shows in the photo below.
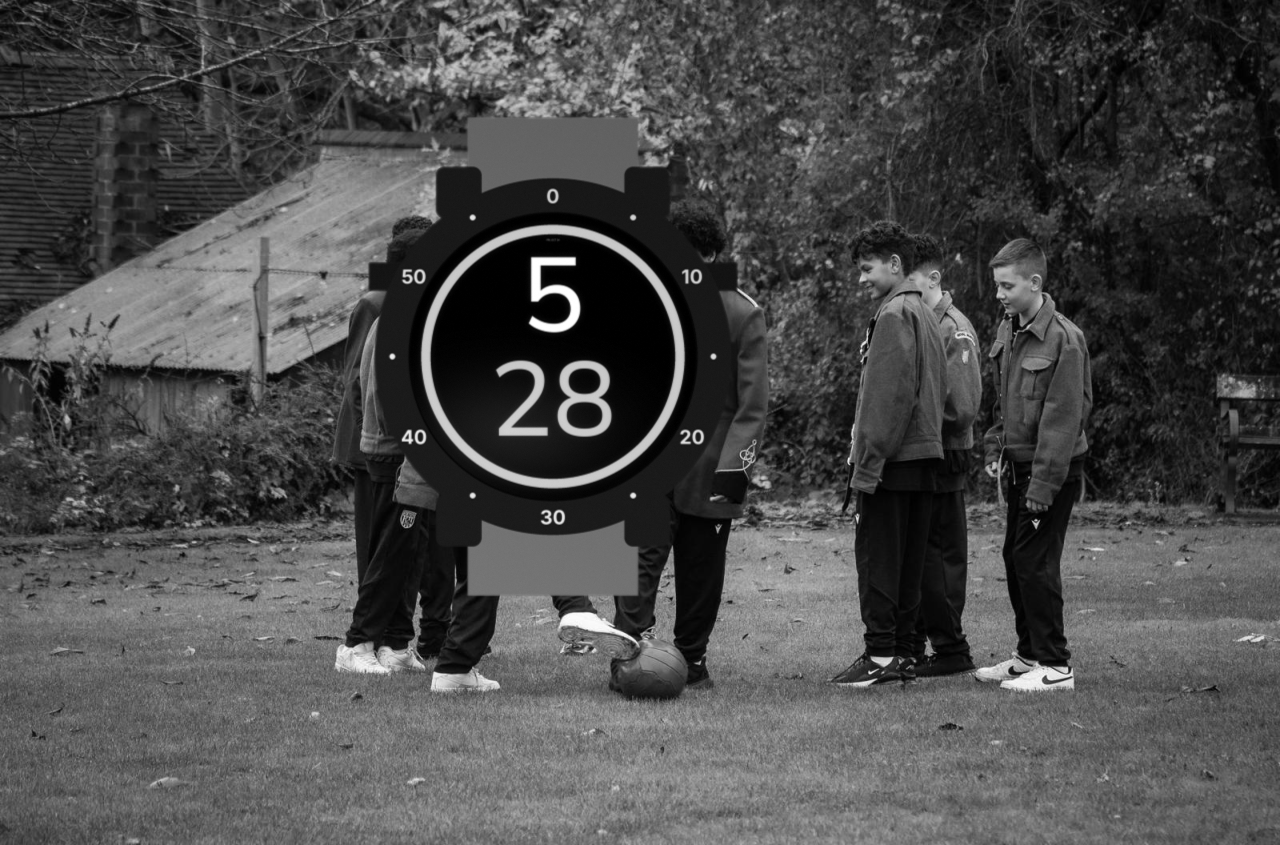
5:28
